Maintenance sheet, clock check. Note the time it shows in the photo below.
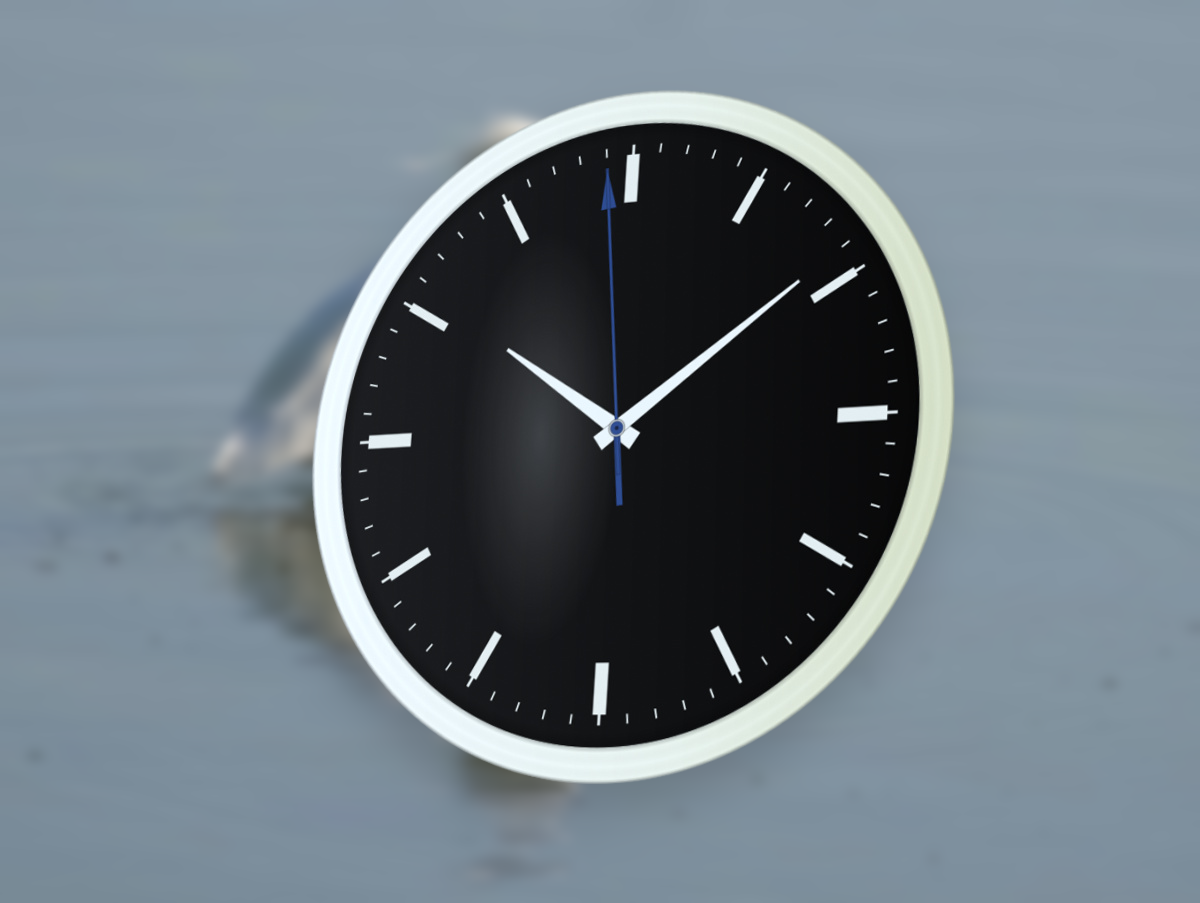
10:08:59
